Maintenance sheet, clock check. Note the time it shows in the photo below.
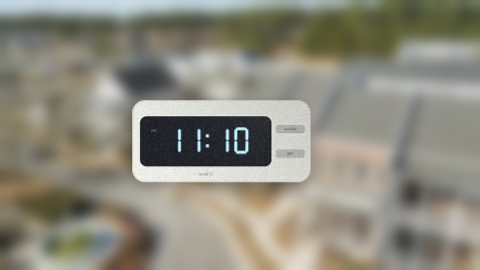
11:10
